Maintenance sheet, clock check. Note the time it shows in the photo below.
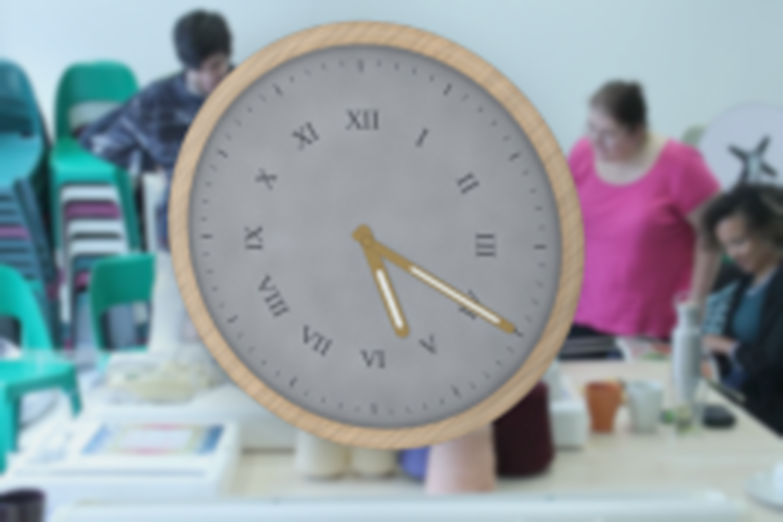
5:20
